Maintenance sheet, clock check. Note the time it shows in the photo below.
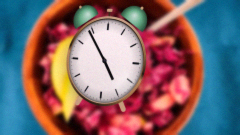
4:54
